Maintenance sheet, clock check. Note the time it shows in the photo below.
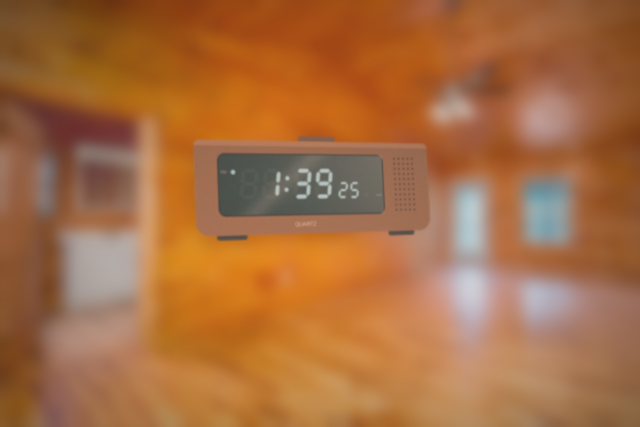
1:39:25
